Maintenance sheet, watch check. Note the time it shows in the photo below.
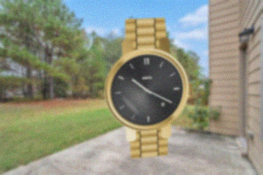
10:20
